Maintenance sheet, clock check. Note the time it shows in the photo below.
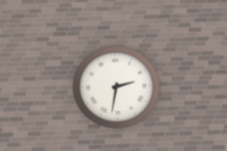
2:32
